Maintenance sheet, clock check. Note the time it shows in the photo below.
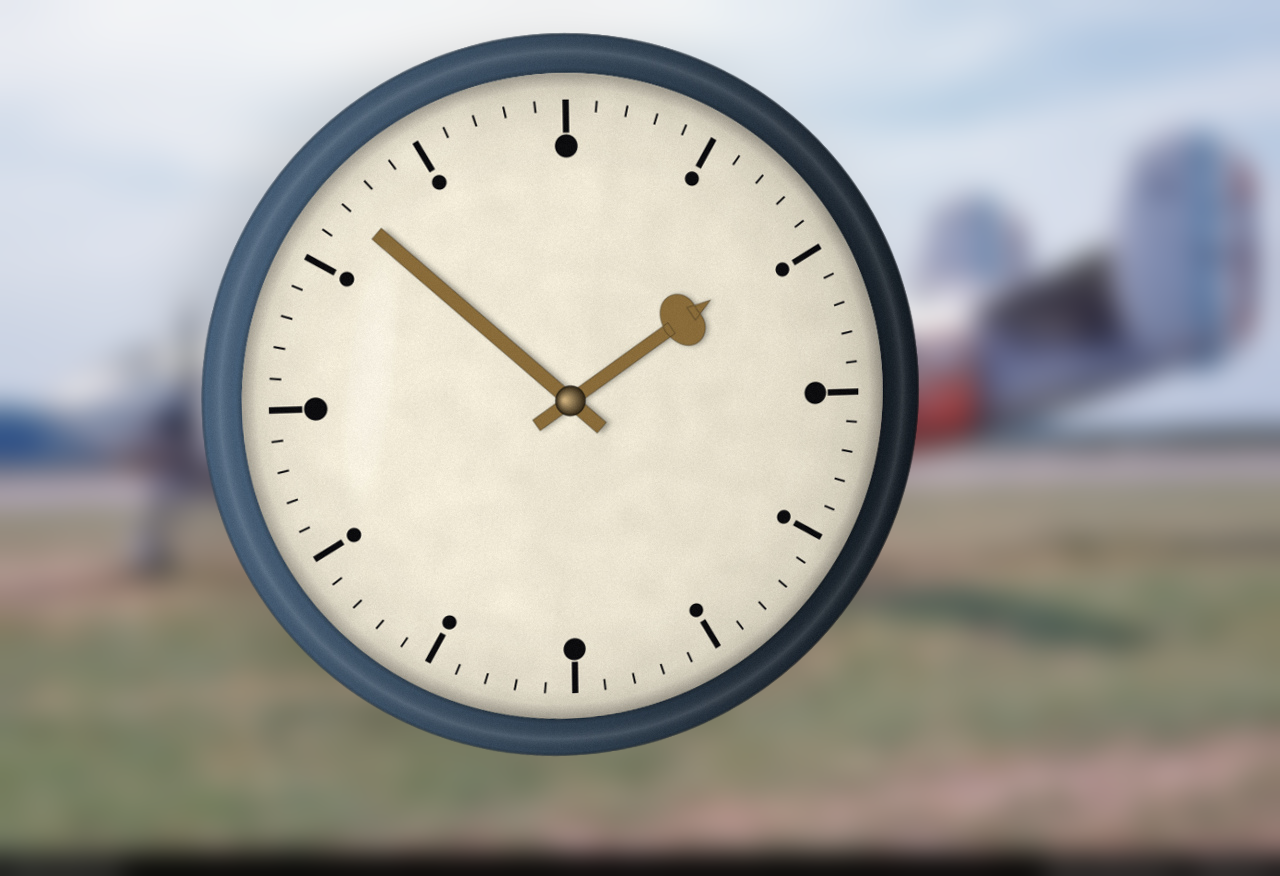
1:52
